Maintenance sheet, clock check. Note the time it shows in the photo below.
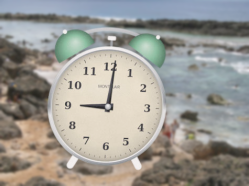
9:01
